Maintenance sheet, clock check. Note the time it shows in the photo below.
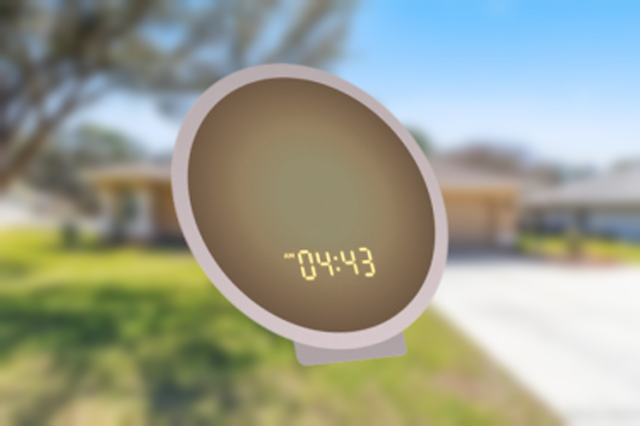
4:43
